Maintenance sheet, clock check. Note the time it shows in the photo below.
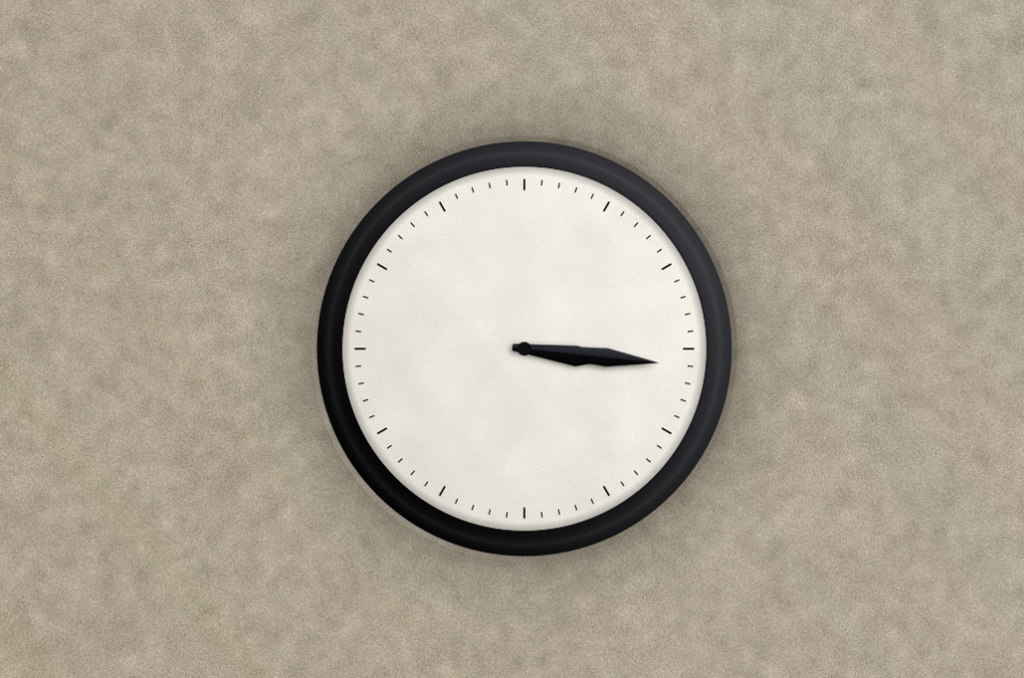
3:16
